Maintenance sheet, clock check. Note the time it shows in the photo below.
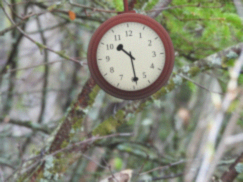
10:29
